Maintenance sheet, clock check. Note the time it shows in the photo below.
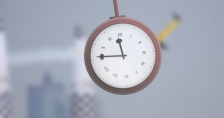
11:46
